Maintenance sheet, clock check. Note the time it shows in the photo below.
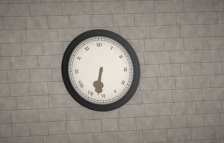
6:32
